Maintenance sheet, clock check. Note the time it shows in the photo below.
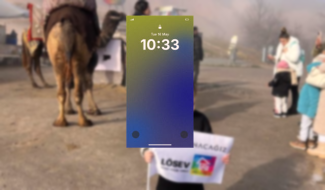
10:33
